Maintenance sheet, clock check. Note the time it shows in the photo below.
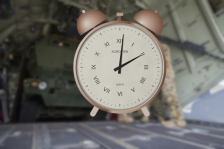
2:01
